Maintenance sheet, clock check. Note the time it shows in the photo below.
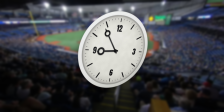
8:54
